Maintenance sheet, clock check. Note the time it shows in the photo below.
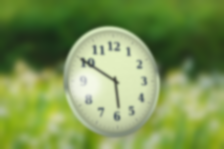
5:50
